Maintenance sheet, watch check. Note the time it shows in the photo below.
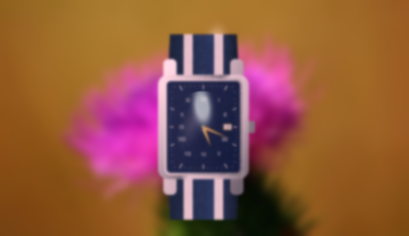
5:19
